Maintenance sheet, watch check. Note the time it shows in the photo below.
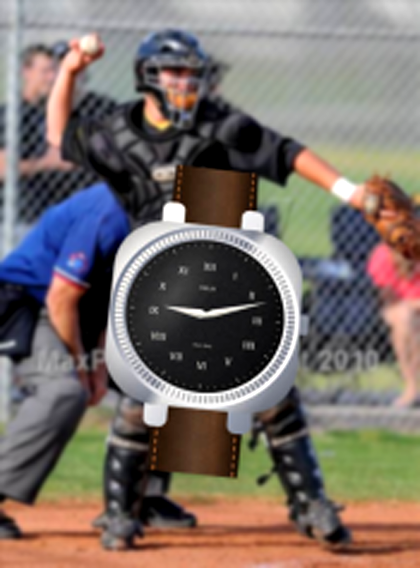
9:12
